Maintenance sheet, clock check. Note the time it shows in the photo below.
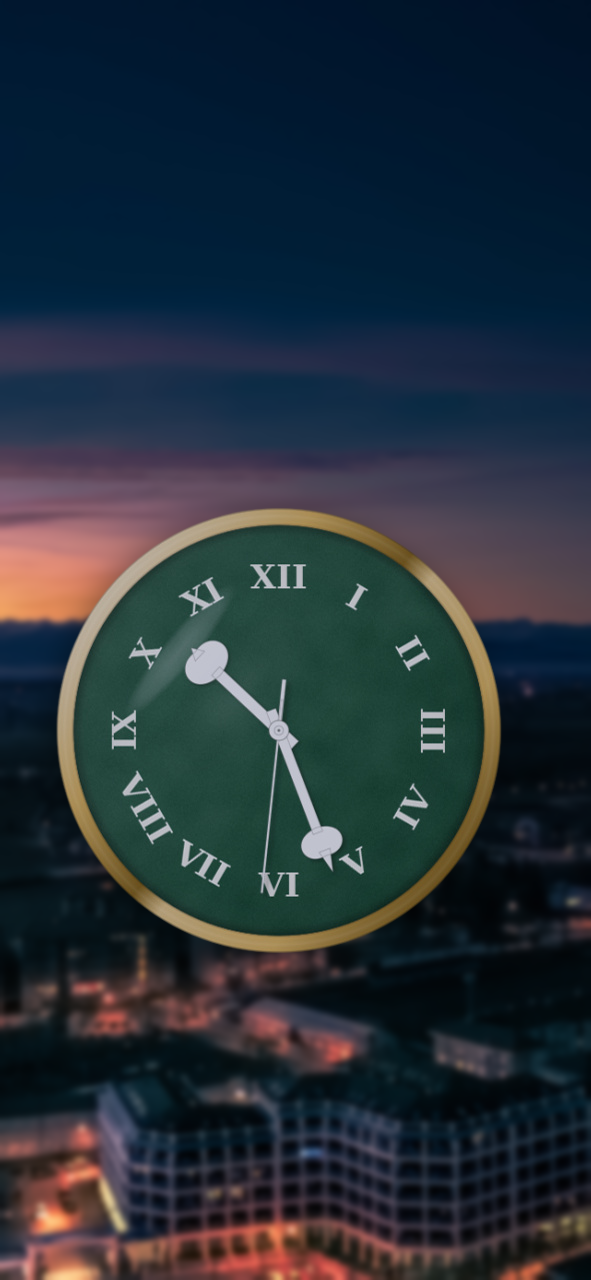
10:26:31
